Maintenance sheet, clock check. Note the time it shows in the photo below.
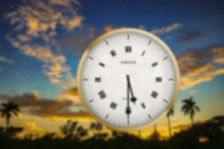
5:30
